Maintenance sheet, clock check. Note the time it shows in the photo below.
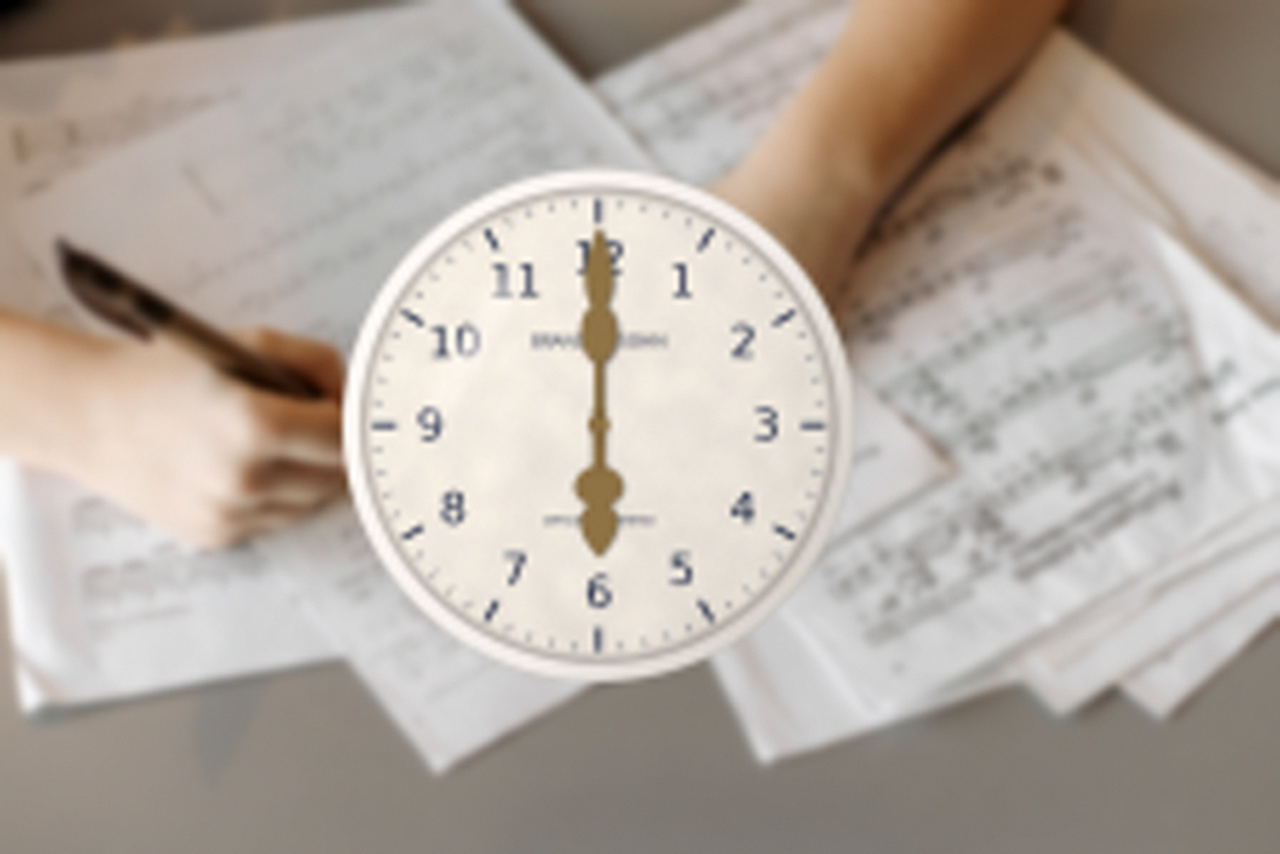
6:00
